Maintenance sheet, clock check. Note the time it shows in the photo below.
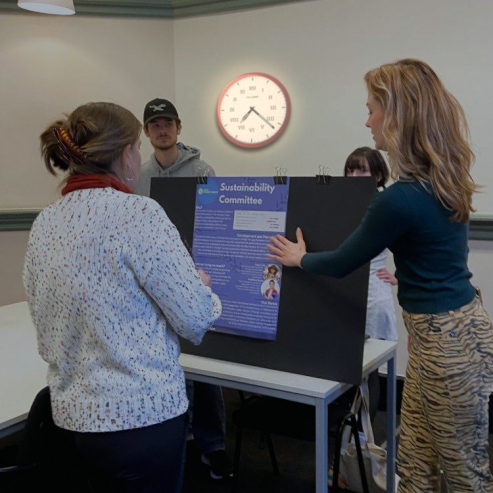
7:22
